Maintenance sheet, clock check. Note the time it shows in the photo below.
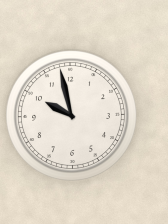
9:58
